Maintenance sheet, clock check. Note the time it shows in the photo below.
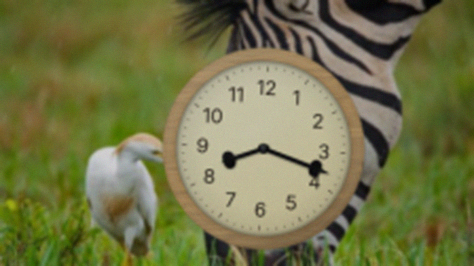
8:18
